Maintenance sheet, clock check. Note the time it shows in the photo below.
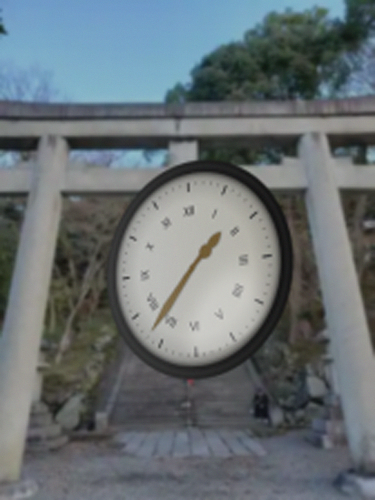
1:37
